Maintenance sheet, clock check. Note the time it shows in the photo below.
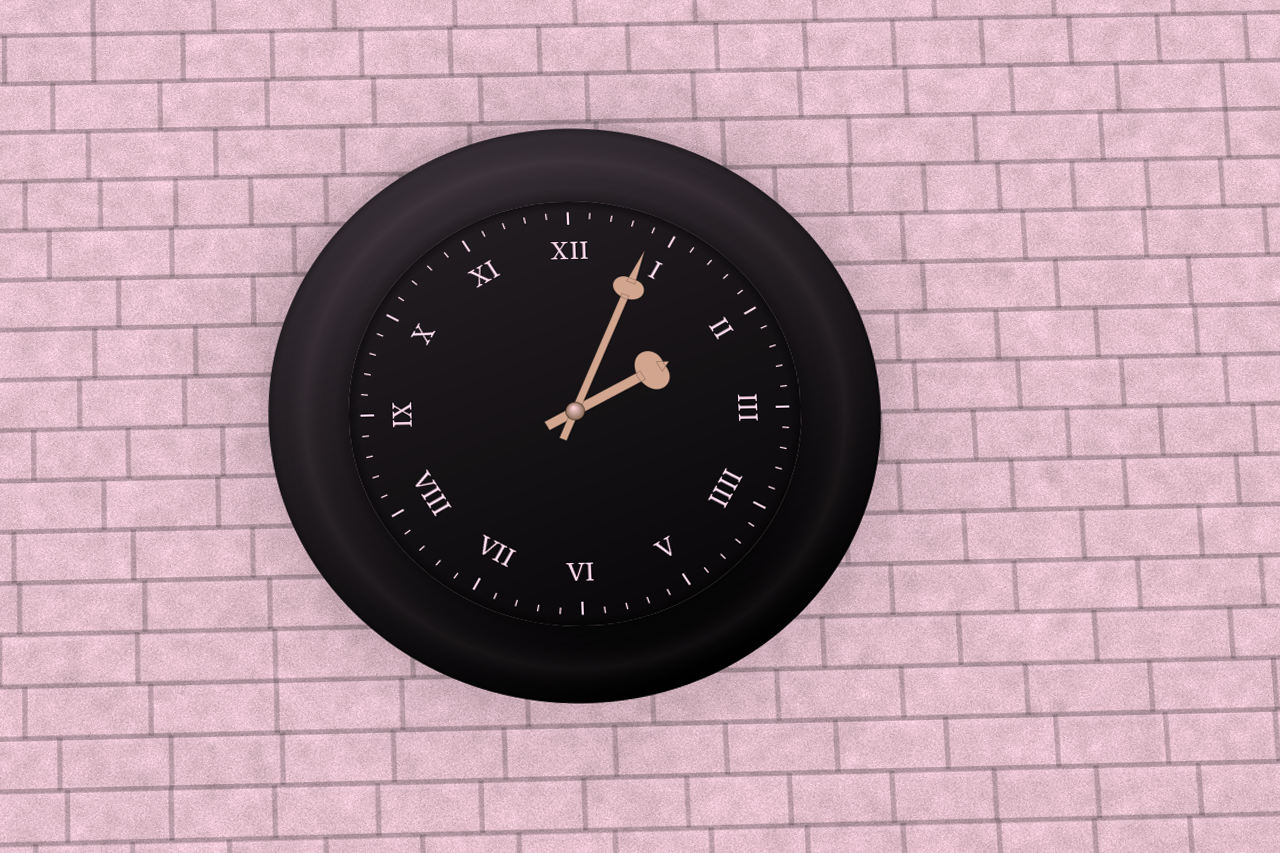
2:04
